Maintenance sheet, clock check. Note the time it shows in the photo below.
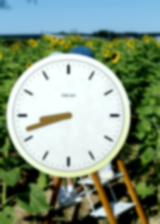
8:42
